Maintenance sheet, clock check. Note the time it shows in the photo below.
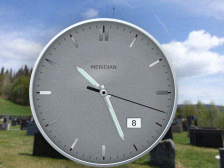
10:26:18
